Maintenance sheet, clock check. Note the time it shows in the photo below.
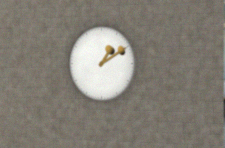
1:10
